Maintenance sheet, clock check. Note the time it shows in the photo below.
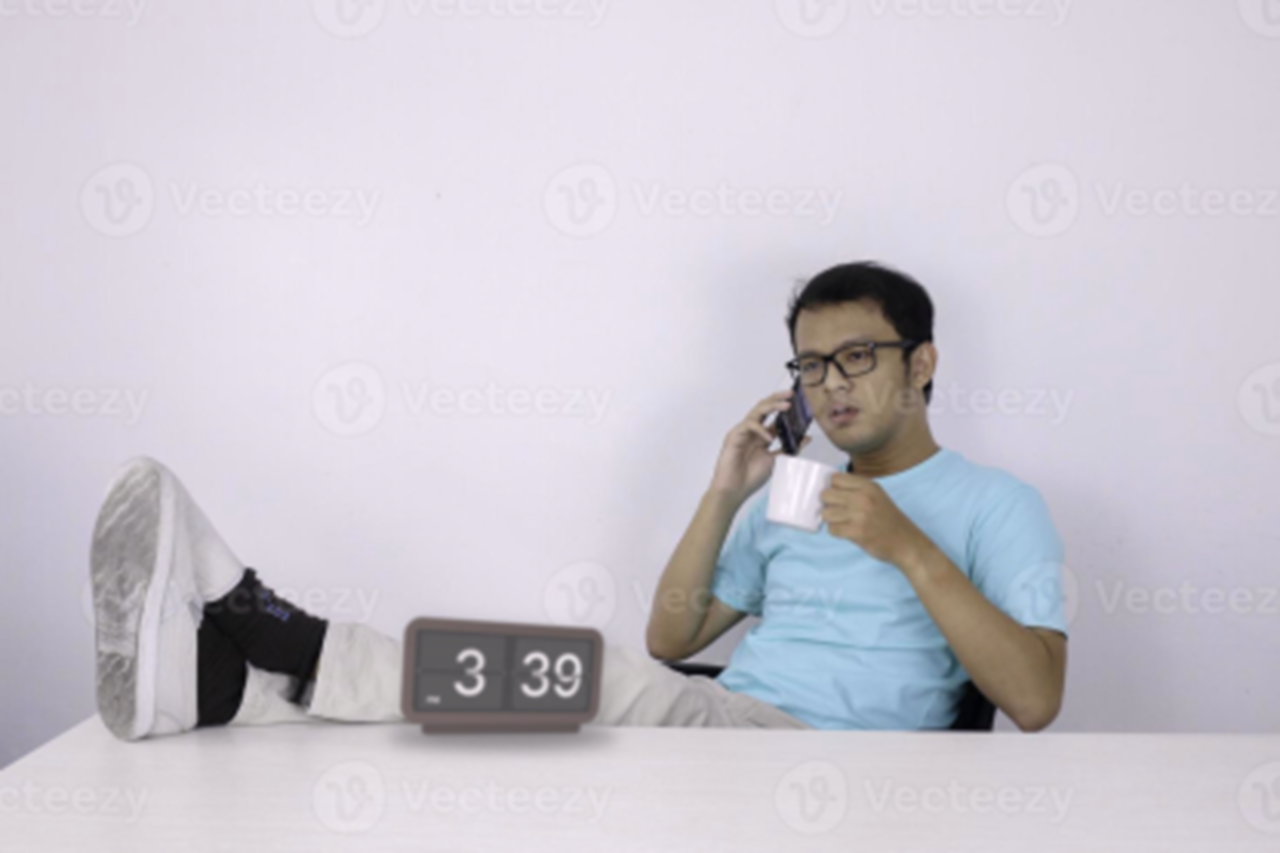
3:39
